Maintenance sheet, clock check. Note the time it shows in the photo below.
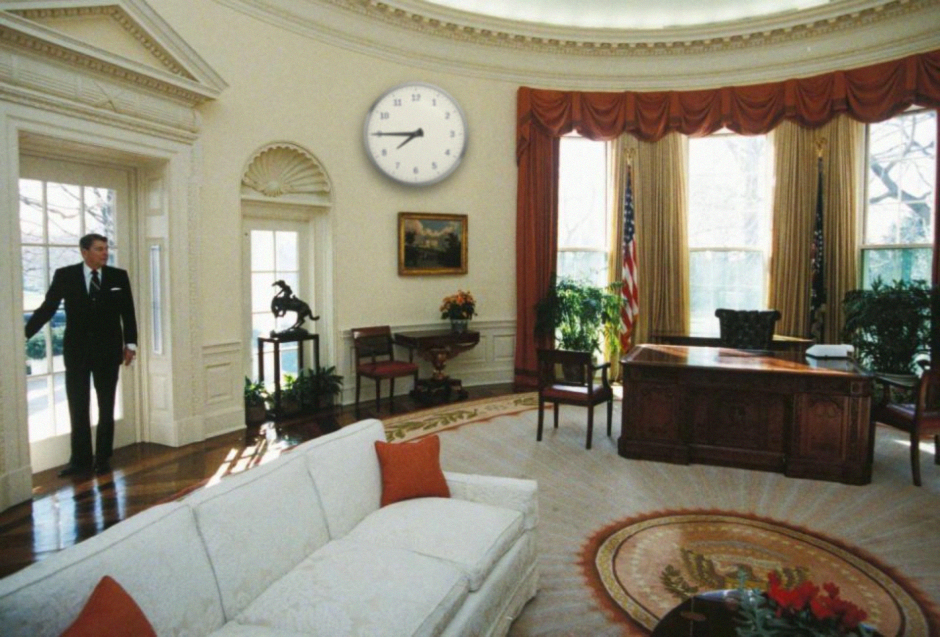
7:45
